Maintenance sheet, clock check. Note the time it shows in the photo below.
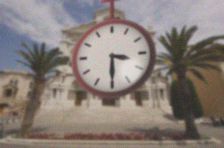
3:30
